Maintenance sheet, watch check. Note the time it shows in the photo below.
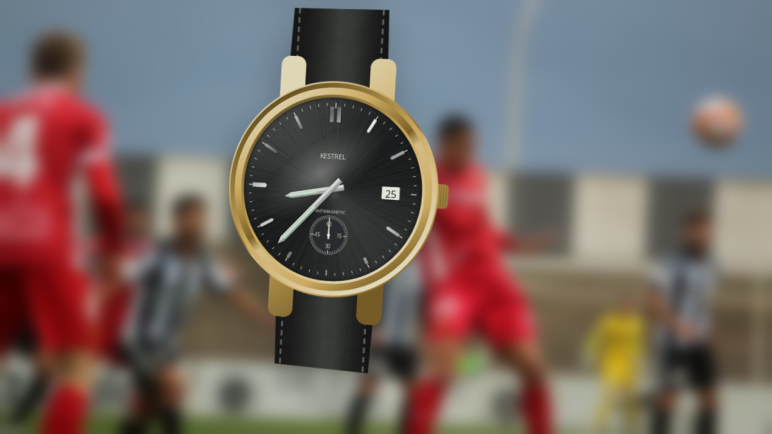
8:37
